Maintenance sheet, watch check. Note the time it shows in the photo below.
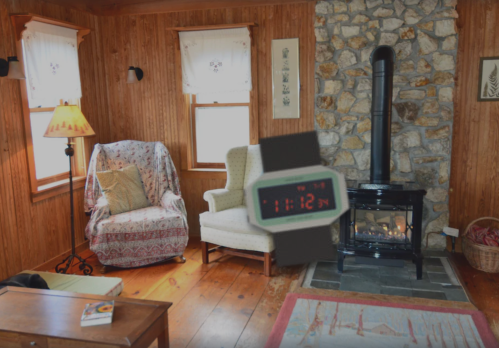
11:12
